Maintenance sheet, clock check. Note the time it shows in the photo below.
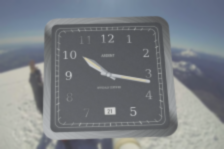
10:17
